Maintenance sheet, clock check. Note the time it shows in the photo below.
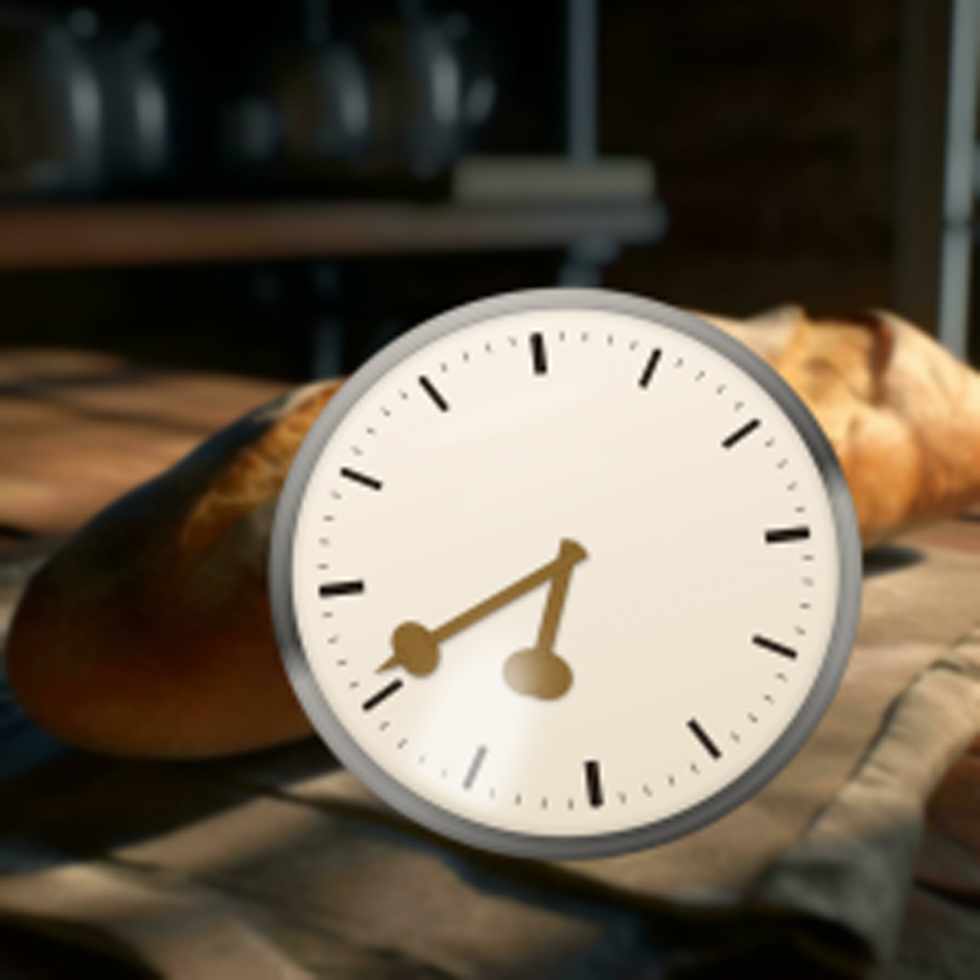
6:41
